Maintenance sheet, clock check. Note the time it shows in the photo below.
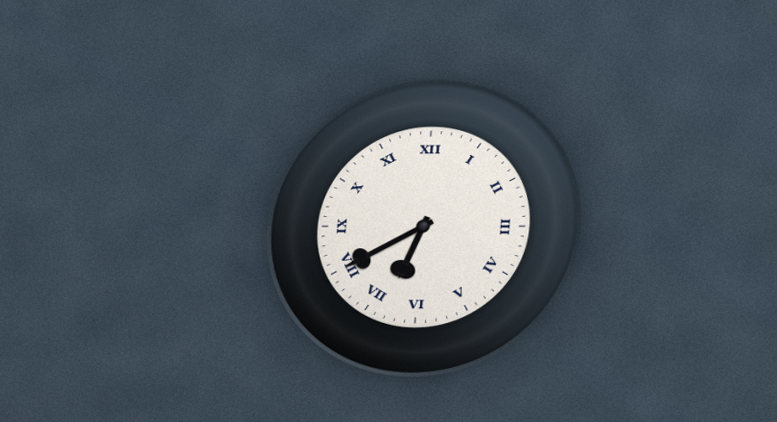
6:40
